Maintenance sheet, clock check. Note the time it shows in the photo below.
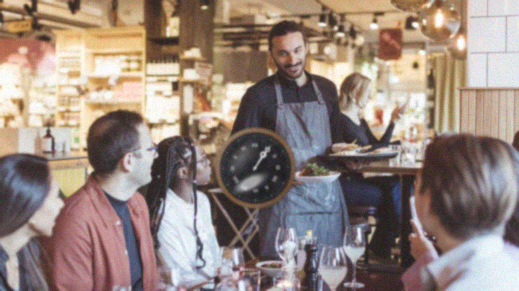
1:06
